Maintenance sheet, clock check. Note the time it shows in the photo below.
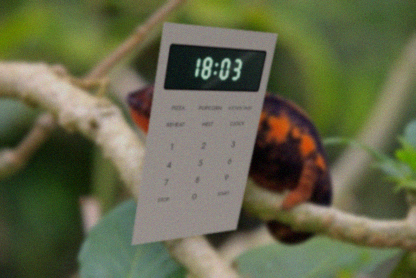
18:03
